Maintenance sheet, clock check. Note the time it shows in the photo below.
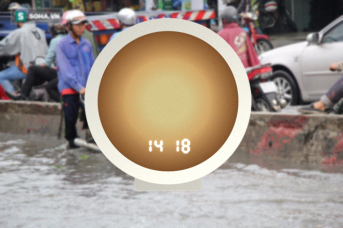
14:18
